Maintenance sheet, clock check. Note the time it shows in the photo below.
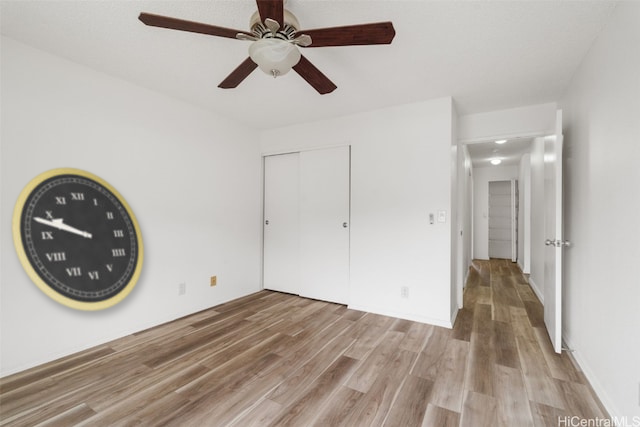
9:48
